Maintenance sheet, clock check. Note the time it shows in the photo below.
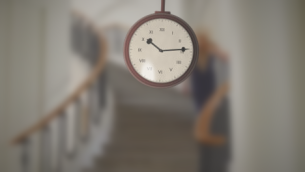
10:14
